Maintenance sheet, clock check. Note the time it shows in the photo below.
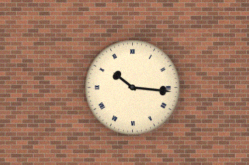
10:16
